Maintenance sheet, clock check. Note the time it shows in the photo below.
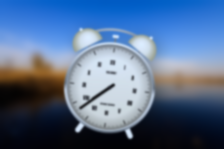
7:38
